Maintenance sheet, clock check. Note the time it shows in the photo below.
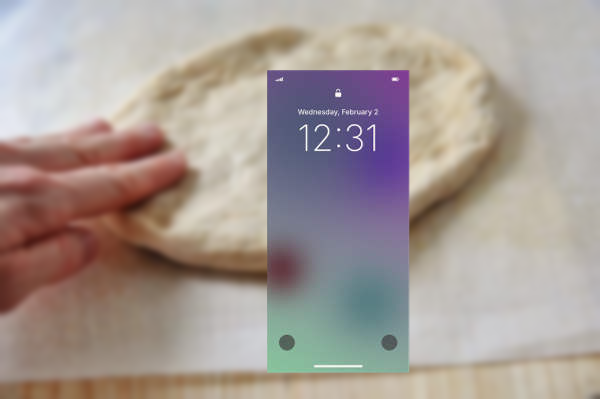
12:31
